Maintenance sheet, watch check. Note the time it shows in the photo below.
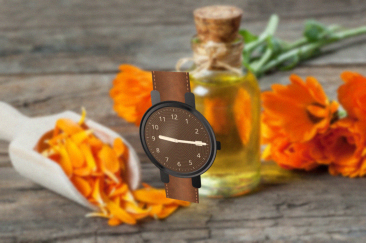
9:15
